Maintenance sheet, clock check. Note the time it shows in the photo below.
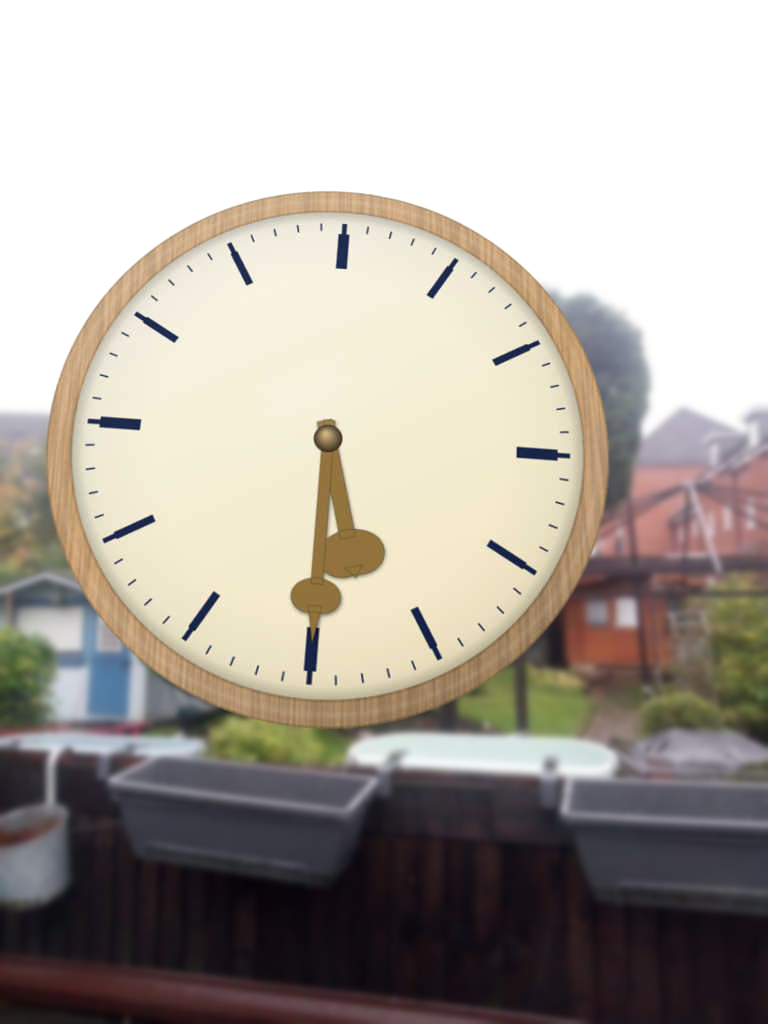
5:30
